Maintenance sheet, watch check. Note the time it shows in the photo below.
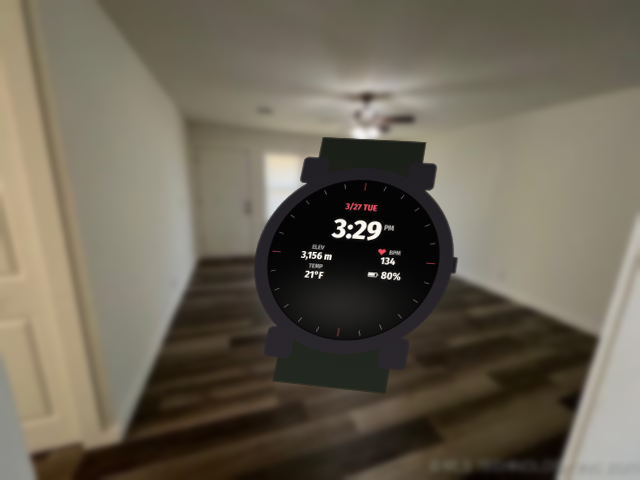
3:29
